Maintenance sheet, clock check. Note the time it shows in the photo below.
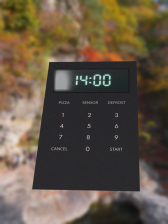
14:00
